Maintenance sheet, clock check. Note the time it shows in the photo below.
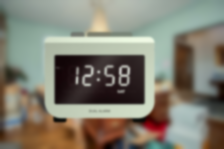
12:58
